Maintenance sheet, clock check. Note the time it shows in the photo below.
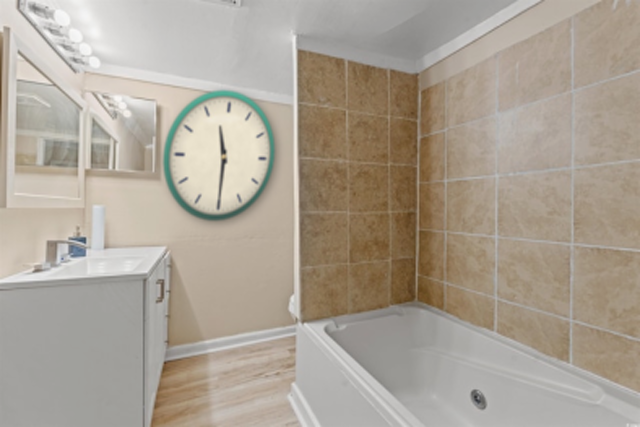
11:30
